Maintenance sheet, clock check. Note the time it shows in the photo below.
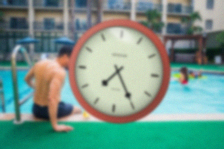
7:25
